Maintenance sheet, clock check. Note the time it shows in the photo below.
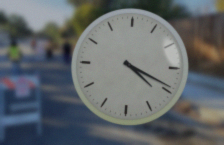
4:19
